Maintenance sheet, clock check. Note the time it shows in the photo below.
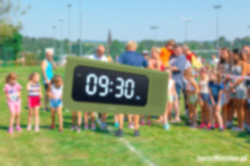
9:30
